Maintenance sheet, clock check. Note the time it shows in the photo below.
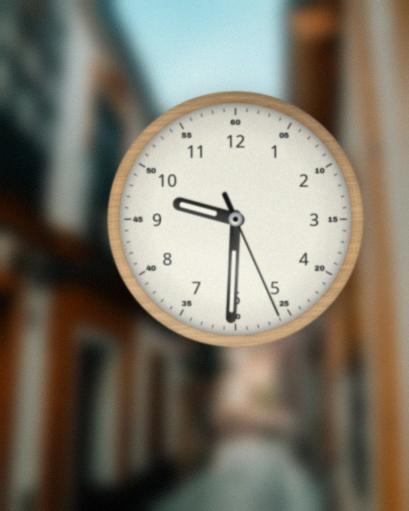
9:30:26
